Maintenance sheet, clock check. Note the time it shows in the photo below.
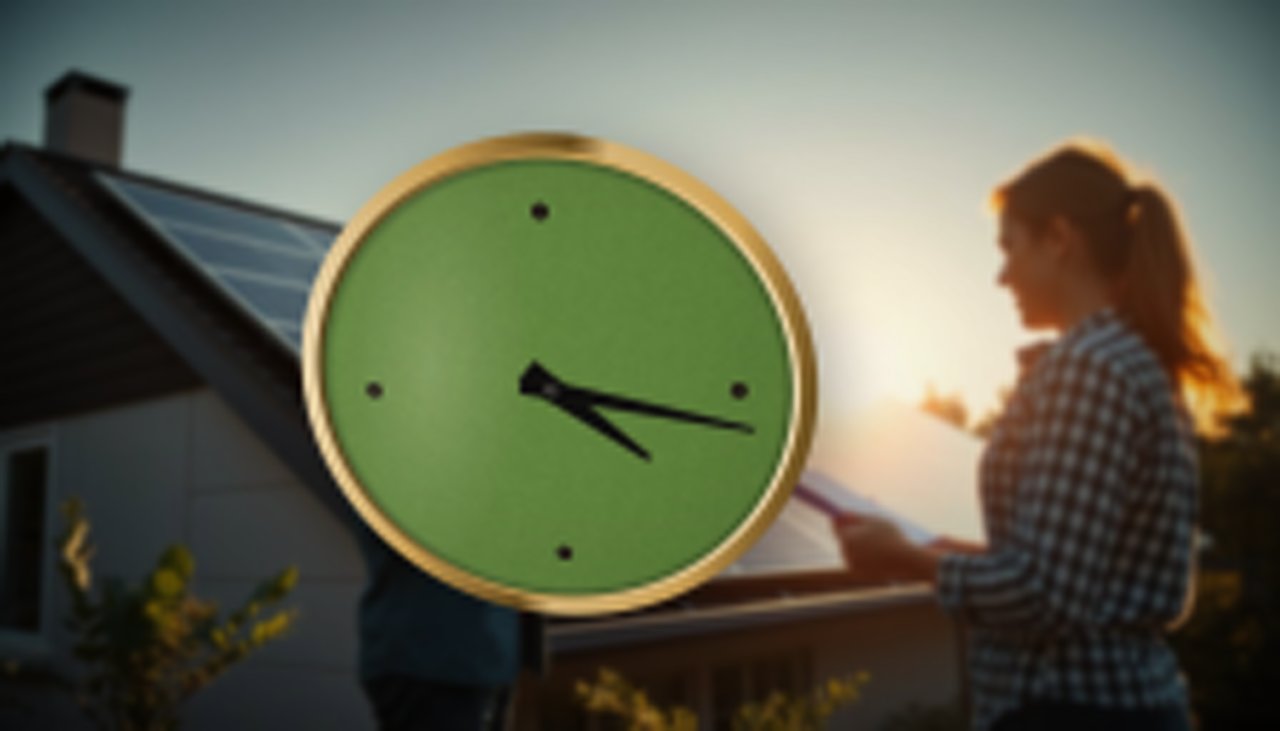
4:17
